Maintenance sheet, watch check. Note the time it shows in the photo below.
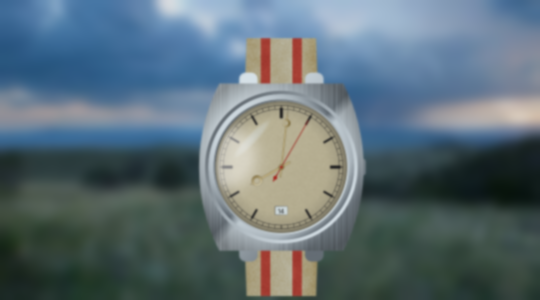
8:01:05
